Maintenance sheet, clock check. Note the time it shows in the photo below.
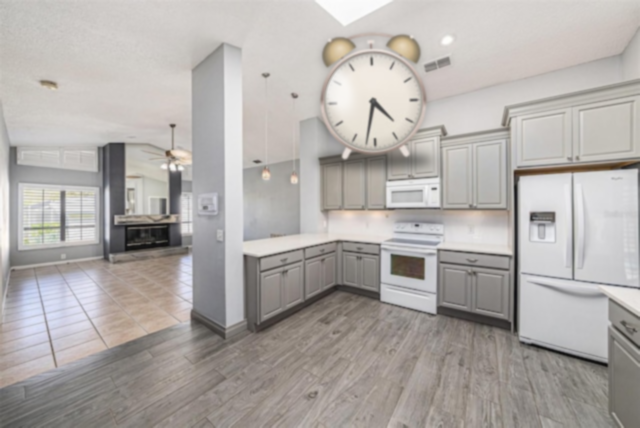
4:32
